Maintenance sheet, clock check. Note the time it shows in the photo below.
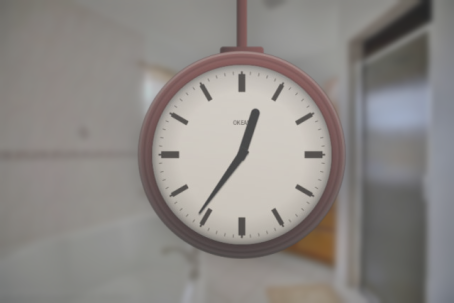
12:36
